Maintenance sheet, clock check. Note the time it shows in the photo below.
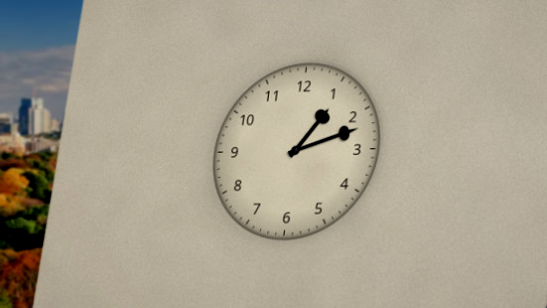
1:12
